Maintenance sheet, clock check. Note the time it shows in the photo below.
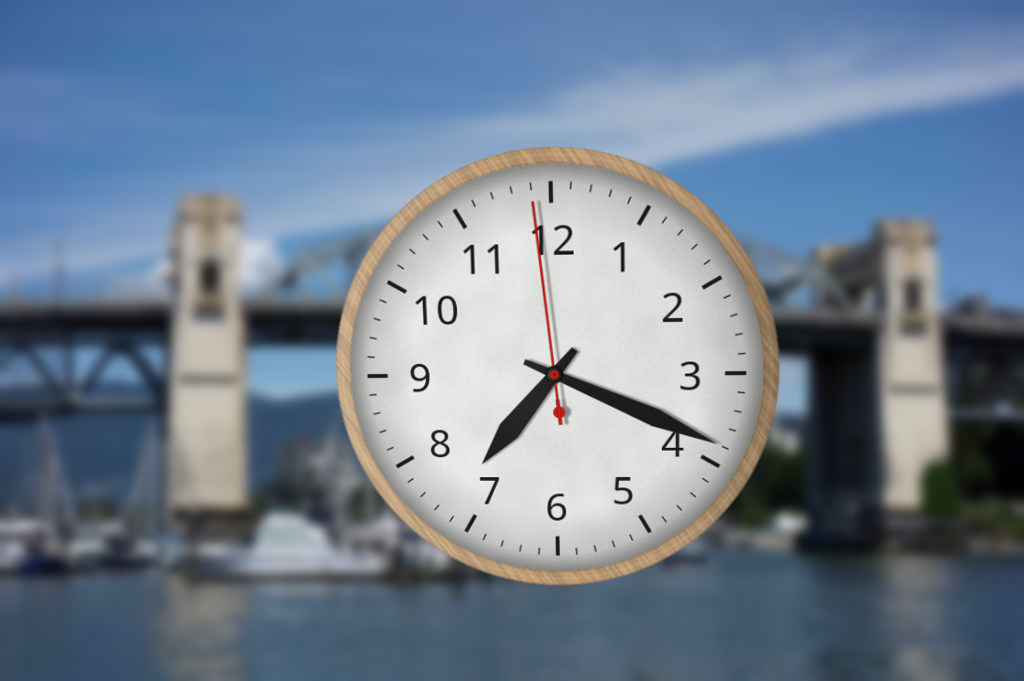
7:18:59
